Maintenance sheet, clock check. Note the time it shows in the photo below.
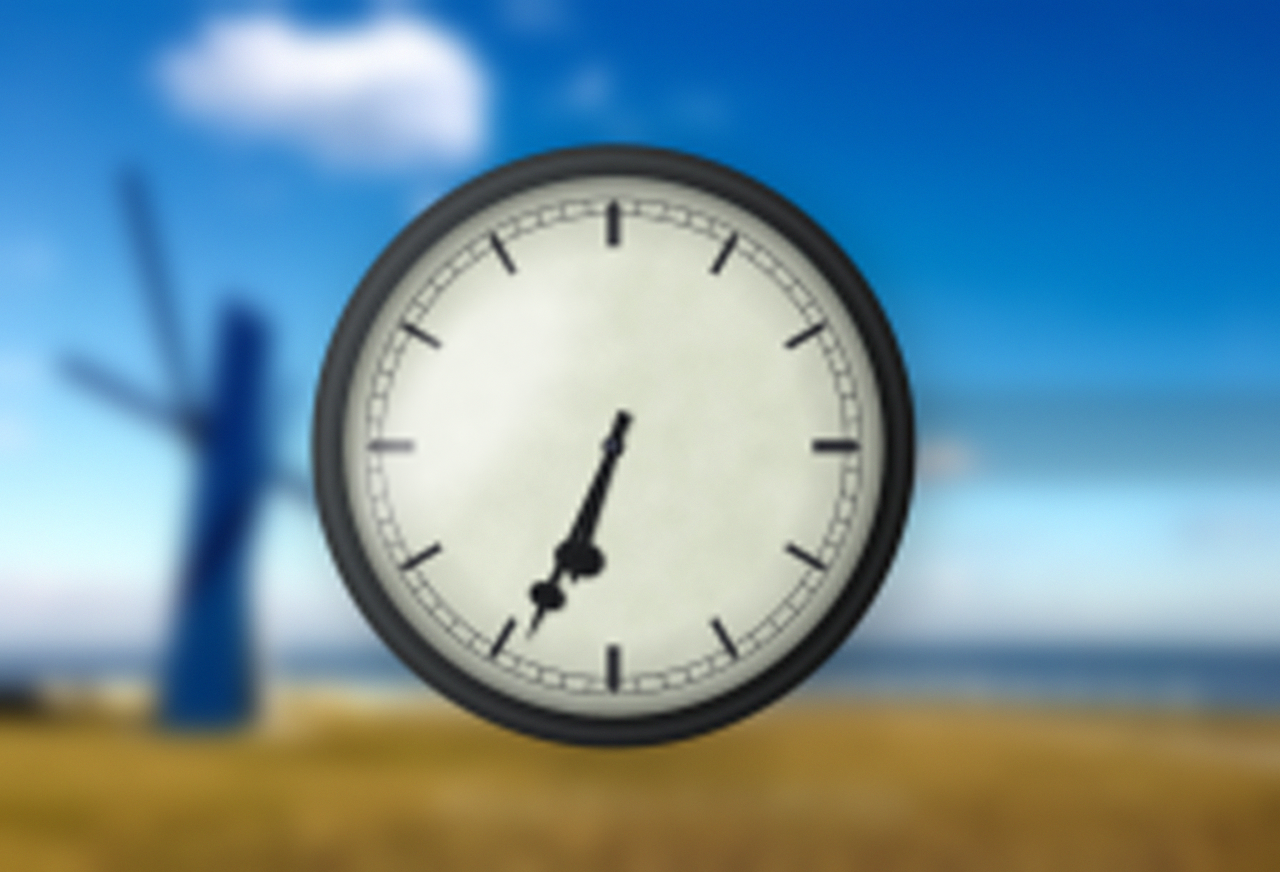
6:34
